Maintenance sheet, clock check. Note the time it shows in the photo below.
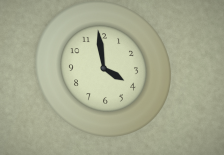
3:59
